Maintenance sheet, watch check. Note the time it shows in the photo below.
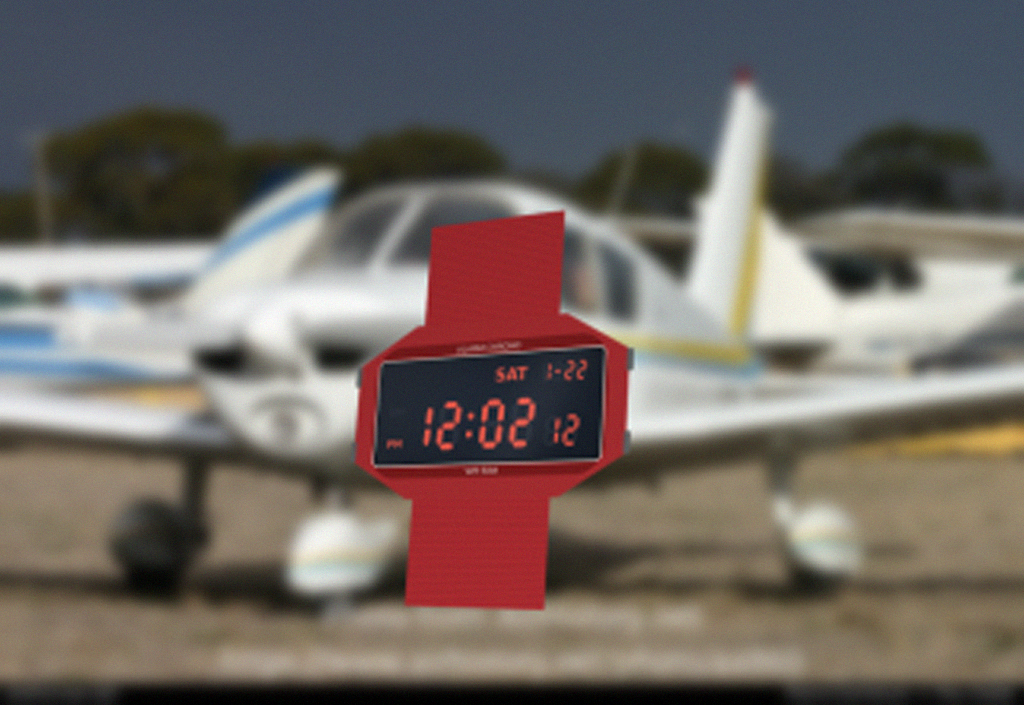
12:02:12
